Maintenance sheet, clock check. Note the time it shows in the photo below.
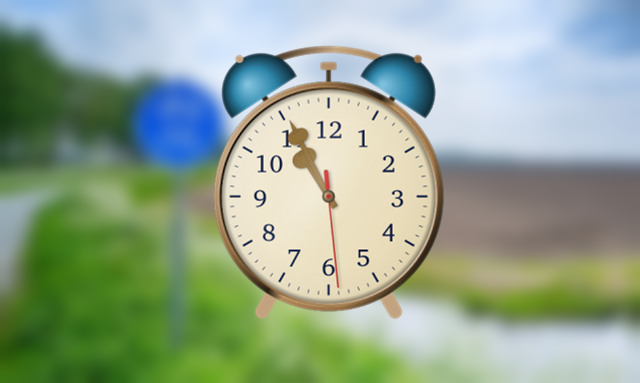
10:55:29
